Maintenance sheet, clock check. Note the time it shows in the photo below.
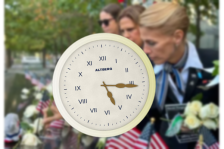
5:16
